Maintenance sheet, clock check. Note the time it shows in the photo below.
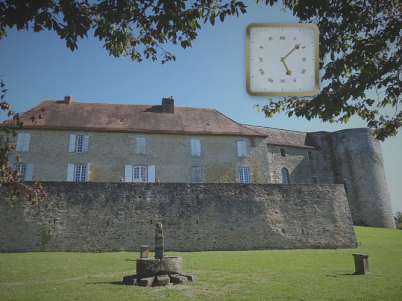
5:08
